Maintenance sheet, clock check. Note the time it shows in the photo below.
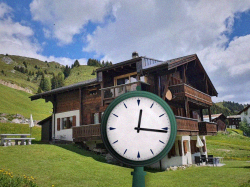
12:16
